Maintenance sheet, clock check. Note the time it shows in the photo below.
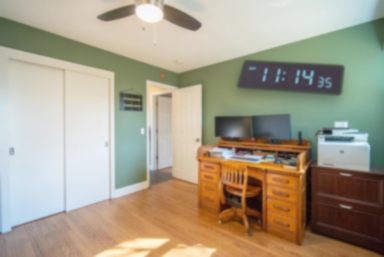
11:14
